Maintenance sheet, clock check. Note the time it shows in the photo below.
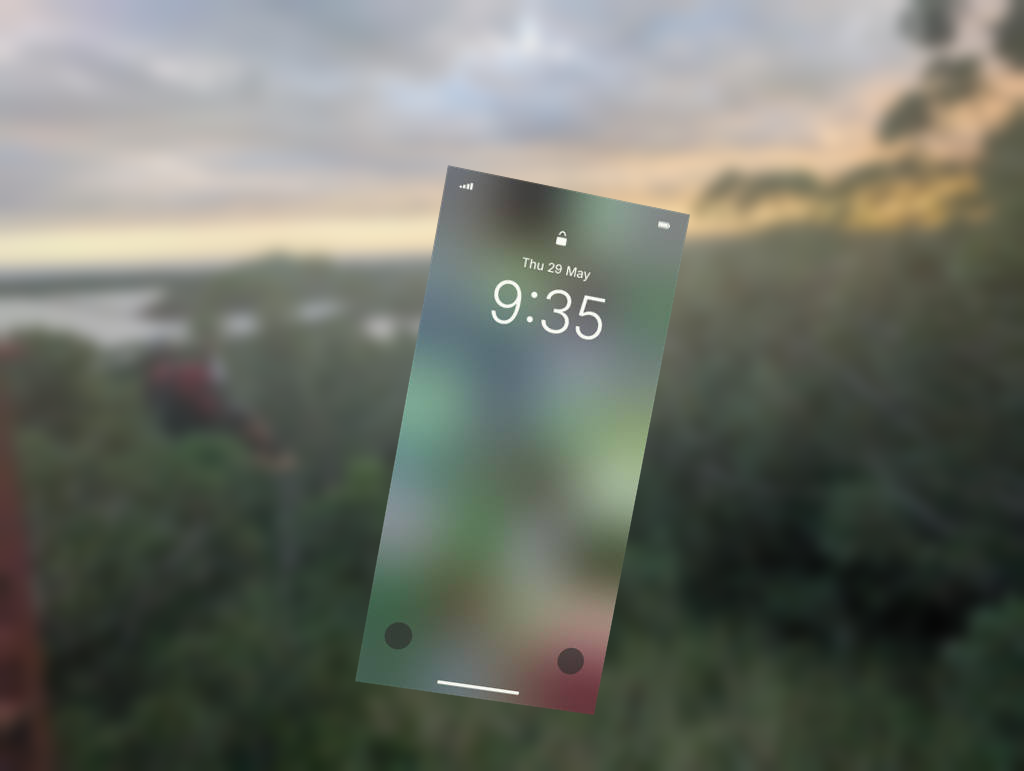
9:35
